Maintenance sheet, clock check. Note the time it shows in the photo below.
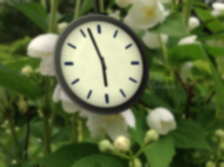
5:57
